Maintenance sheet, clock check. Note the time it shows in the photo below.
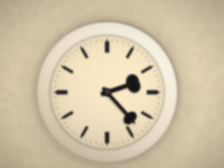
2:23
